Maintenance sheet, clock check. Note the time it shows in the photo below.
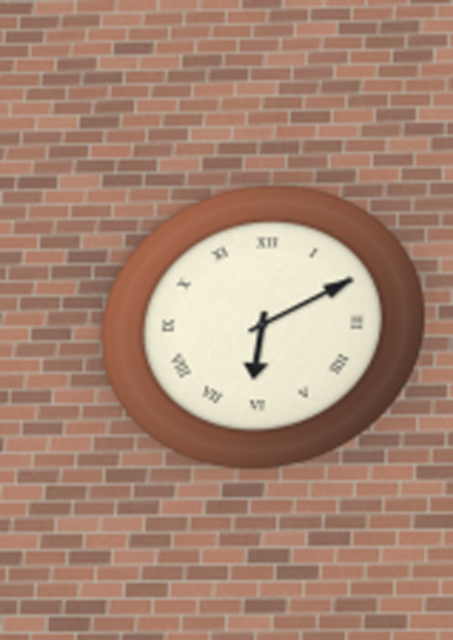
6:10
